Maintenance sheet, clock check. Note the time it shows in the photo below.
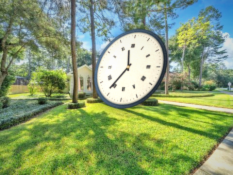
11:36
